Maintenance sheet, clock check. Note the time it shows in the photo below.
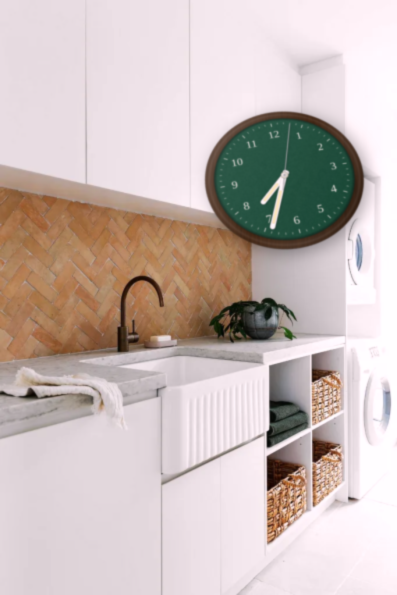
7:34:03
